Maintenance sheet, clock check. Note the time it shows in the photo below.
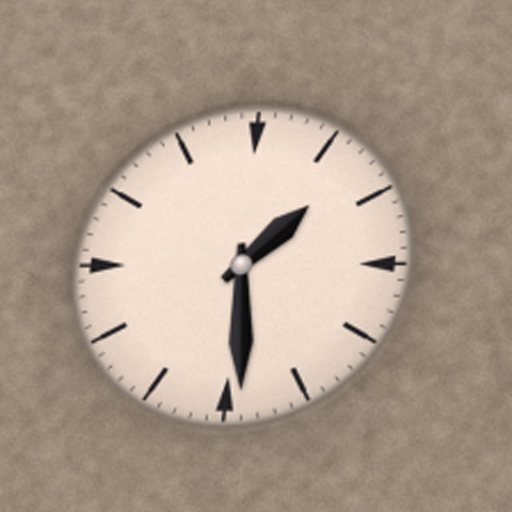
1:29
